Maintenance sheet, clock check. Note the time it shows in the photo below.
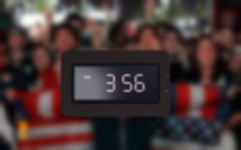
3:56
